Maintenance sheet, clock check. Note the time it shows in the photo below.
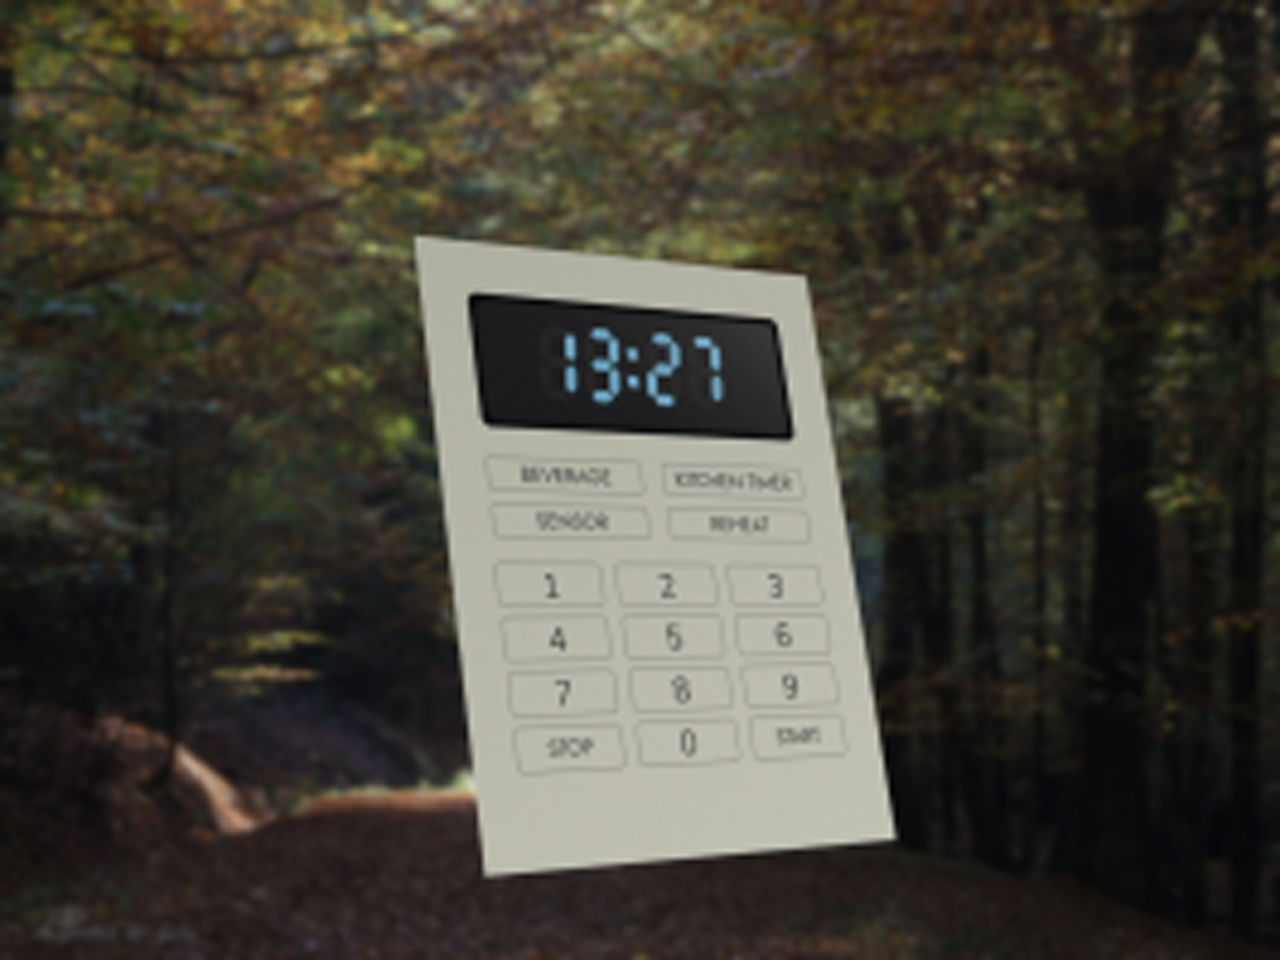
13:27
